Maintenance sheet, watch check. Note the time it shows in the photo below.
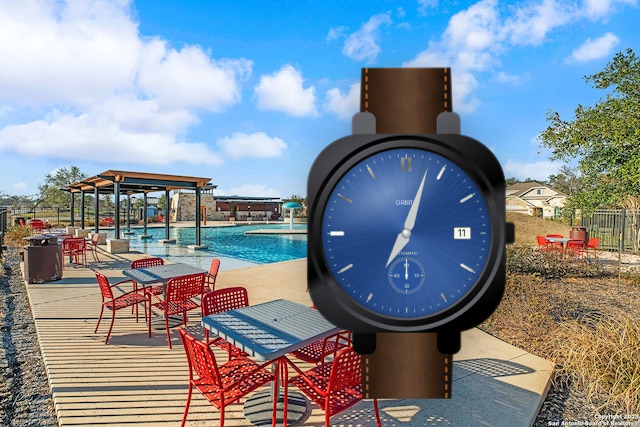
7:03
